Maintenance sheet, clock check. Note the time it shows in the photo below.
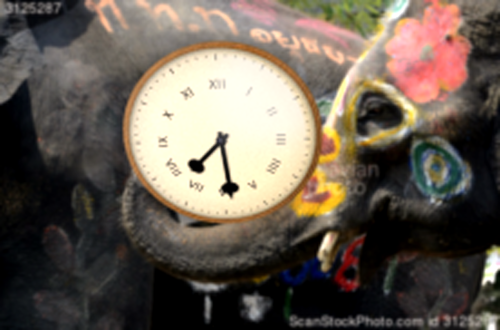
7:29
